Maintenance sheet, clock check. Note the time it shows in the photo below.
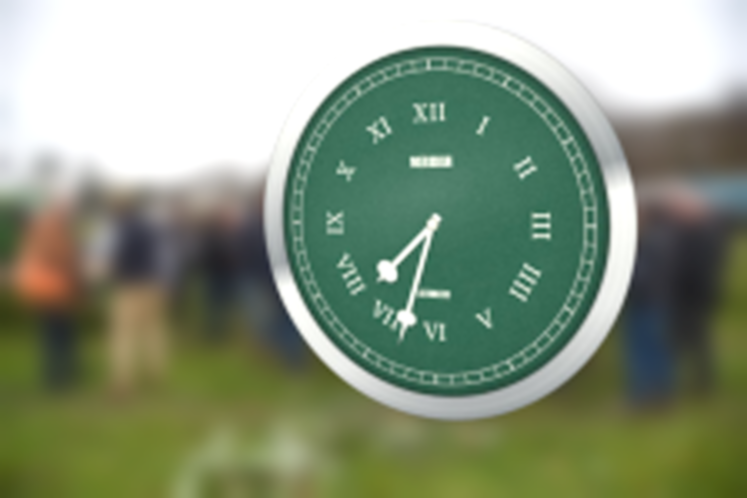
7:33
